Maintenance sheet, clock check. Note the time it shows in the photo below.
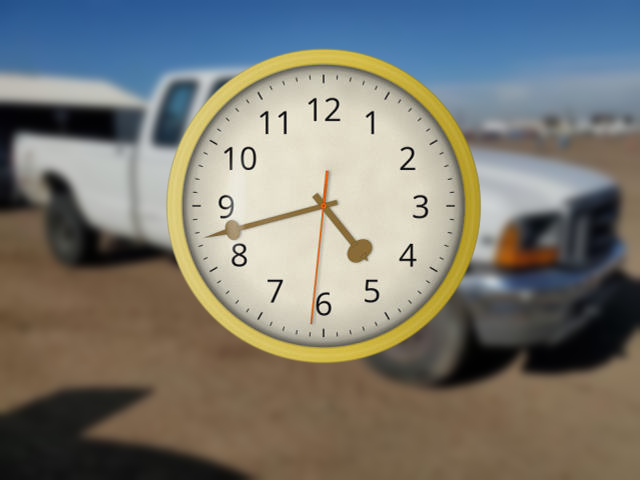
4:42:31
